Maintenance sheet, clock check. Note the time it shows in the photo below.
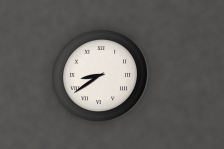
8:39
